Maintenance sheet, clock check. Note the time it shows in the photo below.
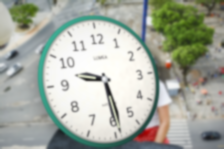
9:29
